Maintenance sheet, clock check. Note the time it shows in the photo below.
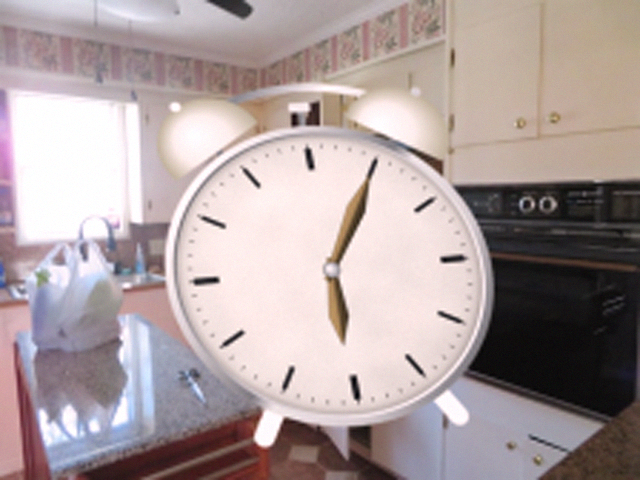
6:05
